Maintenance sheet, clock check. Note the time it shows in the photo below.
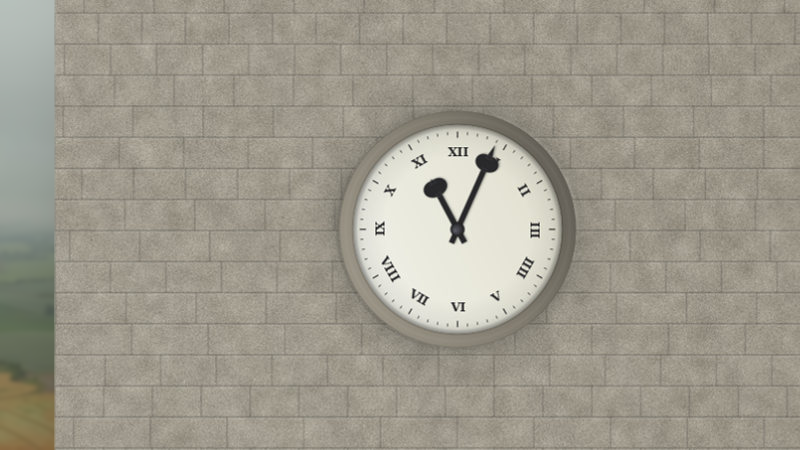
11:04
